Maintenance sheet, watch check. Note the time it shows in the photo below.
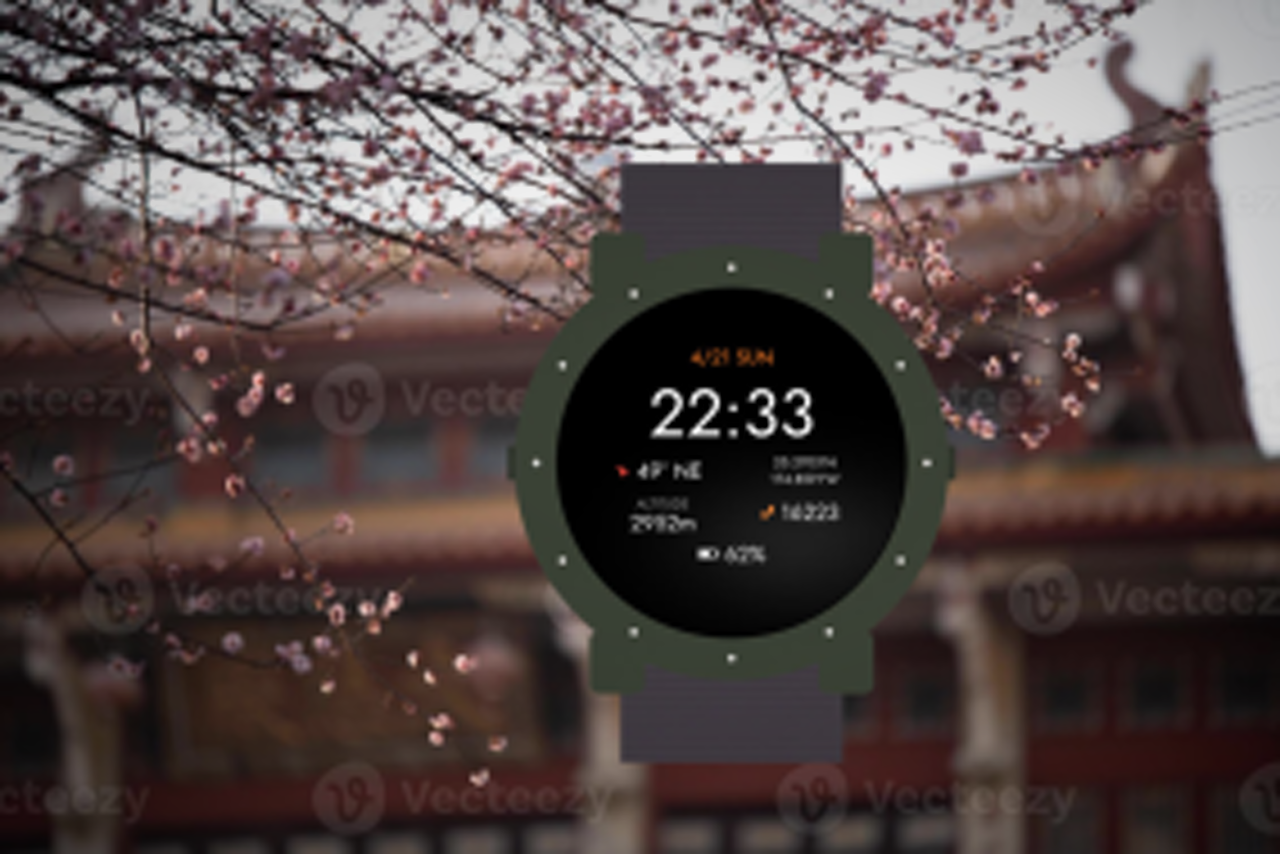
22:33
